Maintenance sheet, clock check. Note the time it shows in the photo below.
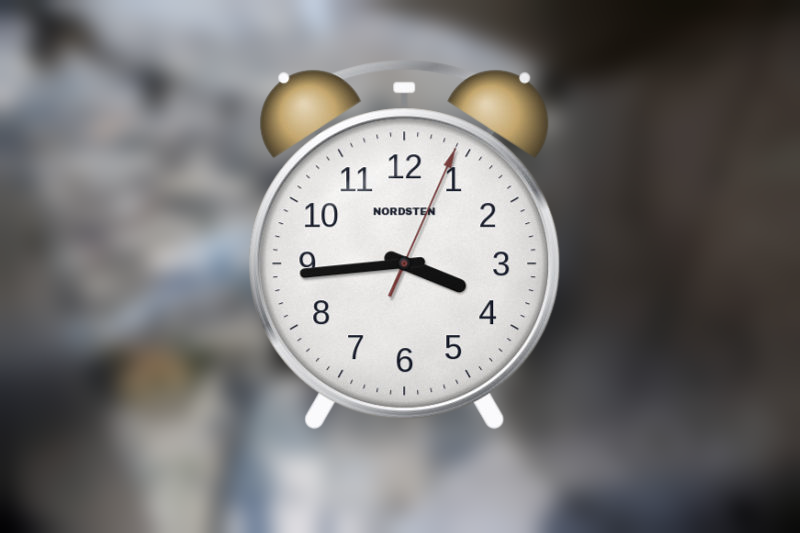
3:44:04
